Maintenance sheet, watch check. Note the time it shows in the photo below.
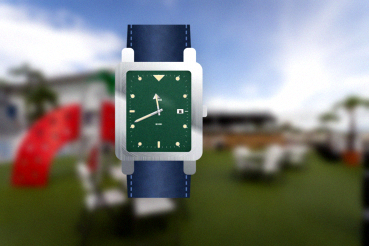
11:41
